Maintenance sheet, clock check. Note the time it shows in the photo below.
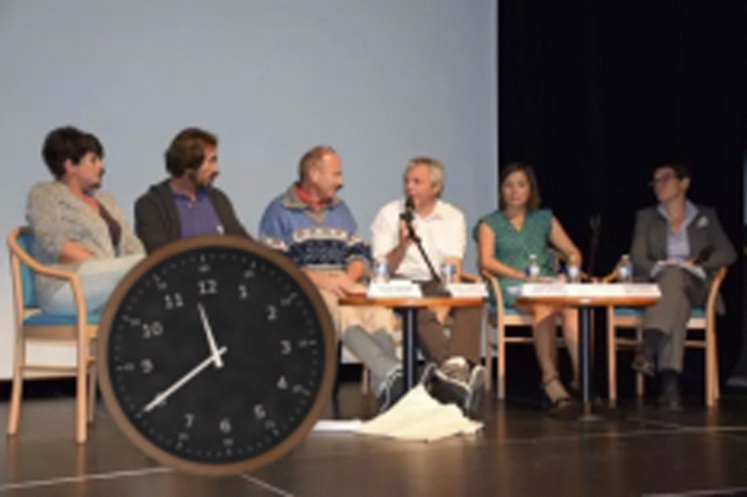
11:40
